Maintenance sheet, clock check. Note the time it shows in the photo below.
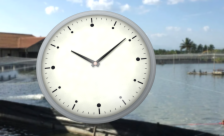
10:09
